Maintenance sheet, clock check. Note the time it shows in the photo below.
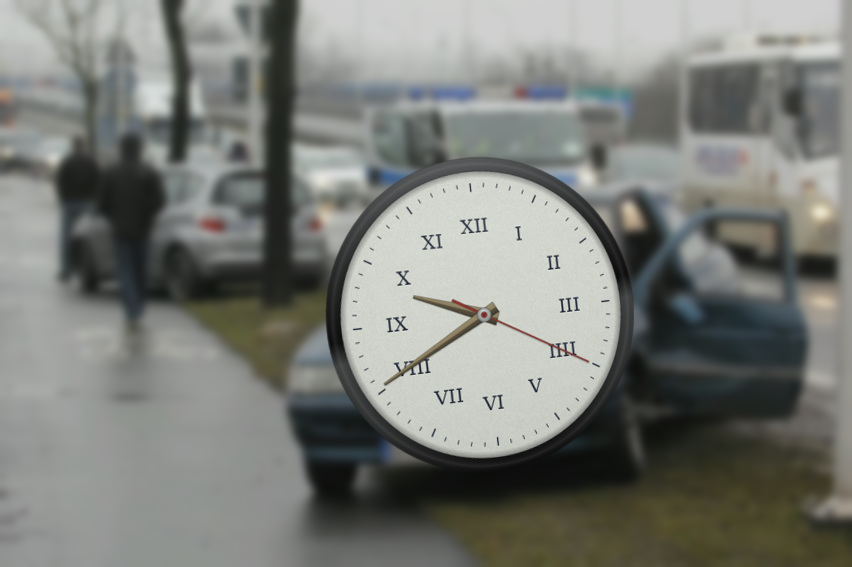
9:40:20
